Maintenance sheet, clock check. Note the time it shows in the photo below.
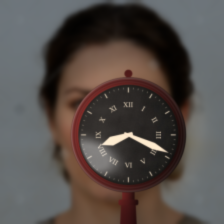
8:19
